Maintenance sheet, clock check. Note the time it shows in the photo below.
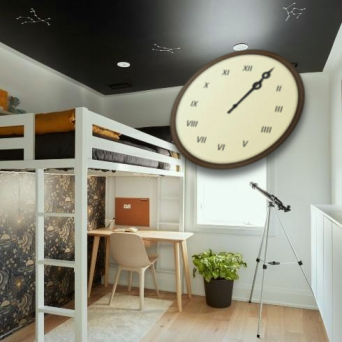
1:05
